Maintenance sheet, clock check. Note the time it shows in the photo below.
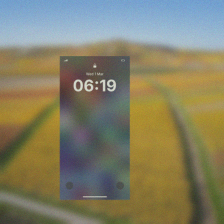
6:19
